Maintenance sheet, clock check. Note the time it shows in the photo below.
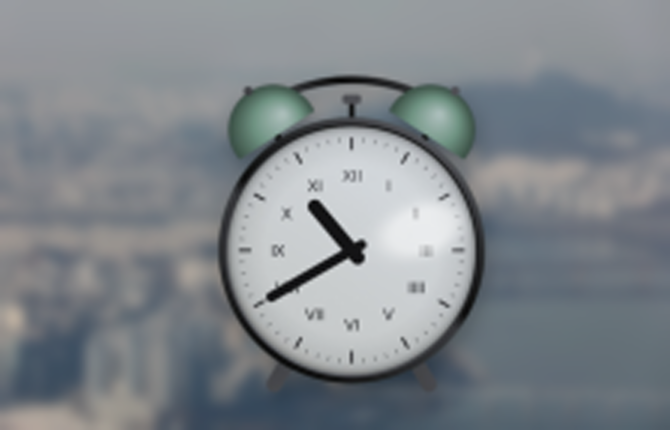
10:40
